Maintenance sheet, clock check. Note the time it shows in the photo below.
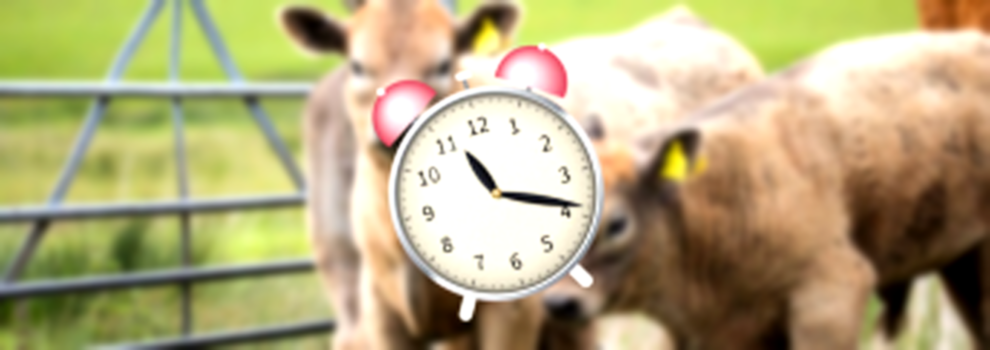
11:19
